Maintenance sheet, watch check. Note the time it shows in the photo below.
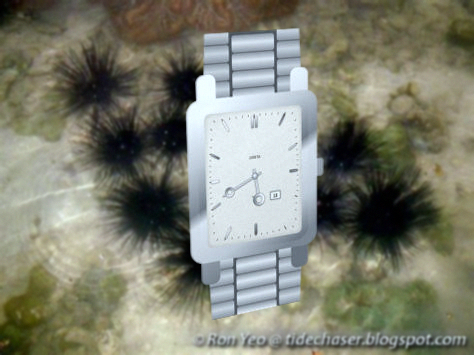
5:41
